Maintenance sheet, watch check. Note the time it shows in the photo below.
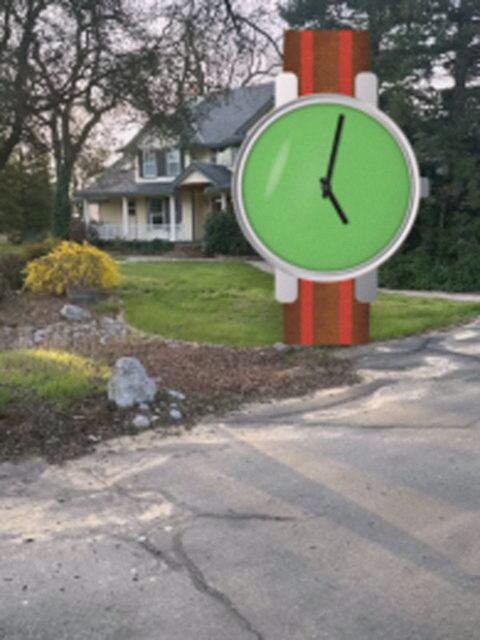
5:02
